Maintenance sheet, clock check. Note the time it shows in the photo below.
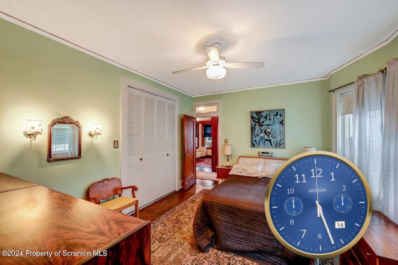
5:27
